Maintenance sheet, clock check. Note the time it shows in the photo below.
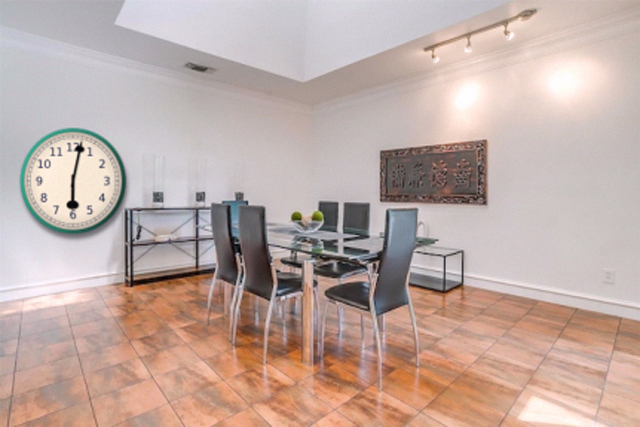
6:02
